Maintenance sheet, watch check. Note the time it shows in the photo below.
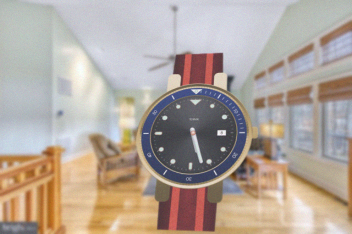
5:27
